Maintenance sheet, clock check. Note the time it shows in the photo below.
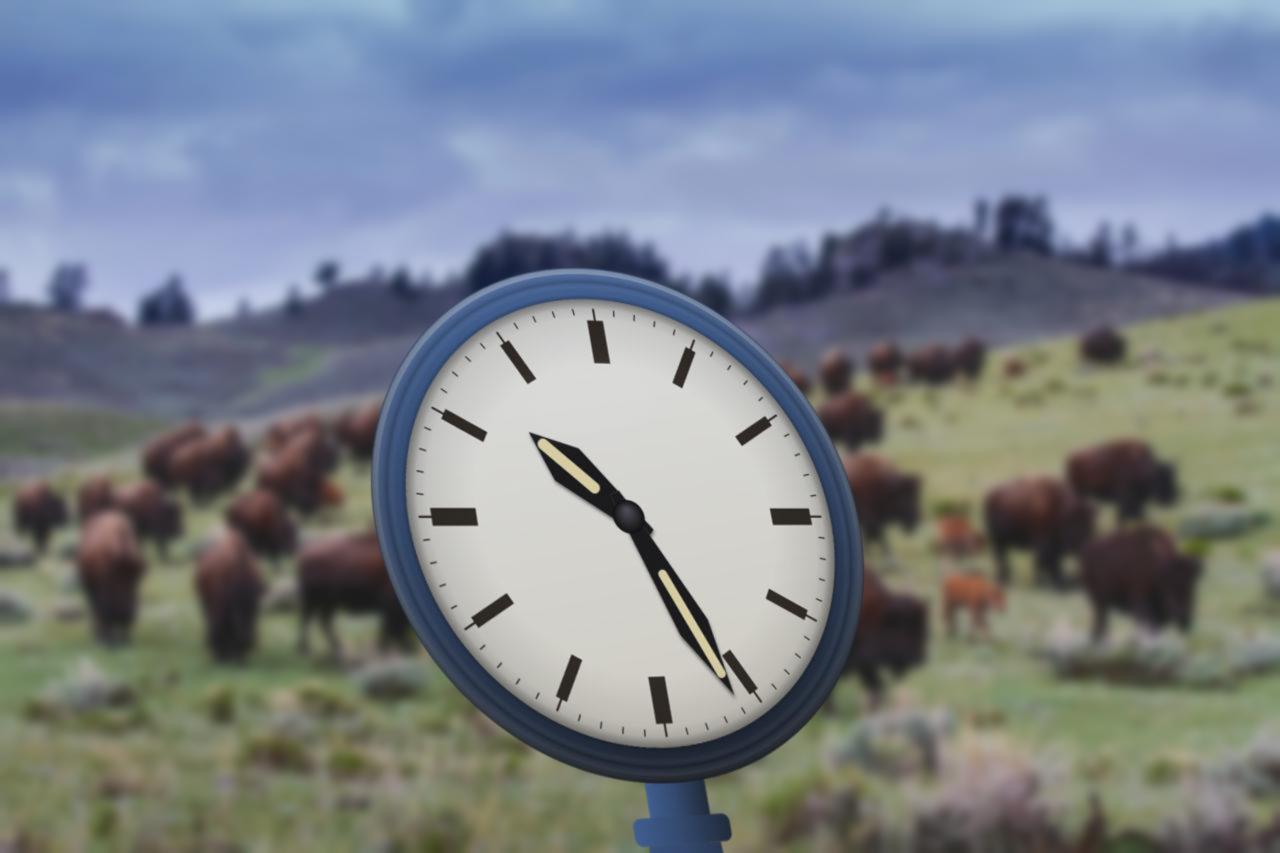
10:26
